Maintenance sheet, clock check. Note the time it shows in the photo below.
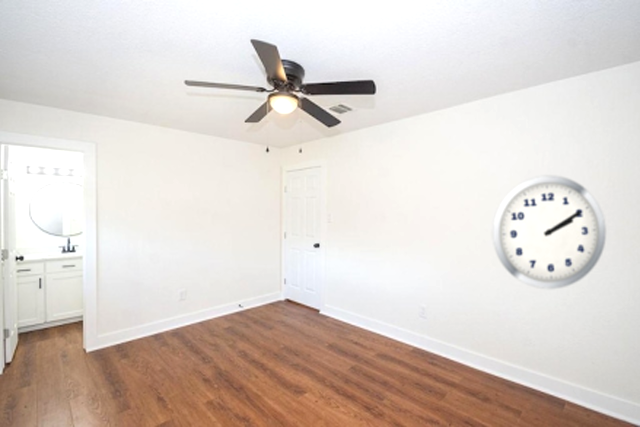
2:10
